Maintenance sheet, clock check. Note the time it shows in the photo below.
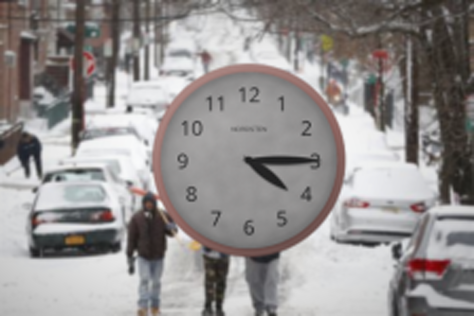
4:15
